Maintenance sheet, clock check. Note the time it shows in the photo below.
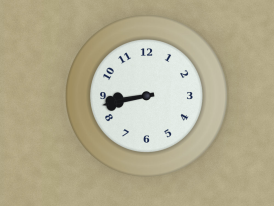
8:43
